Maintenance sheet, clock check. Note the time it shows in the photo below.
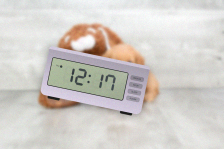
12:17
